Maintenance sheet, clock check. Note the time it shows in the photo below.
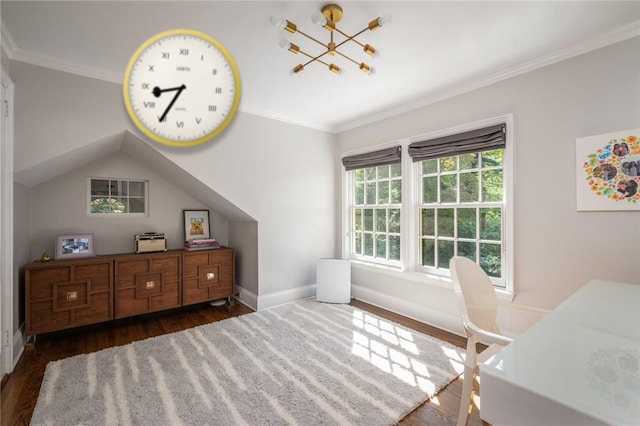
8:35
